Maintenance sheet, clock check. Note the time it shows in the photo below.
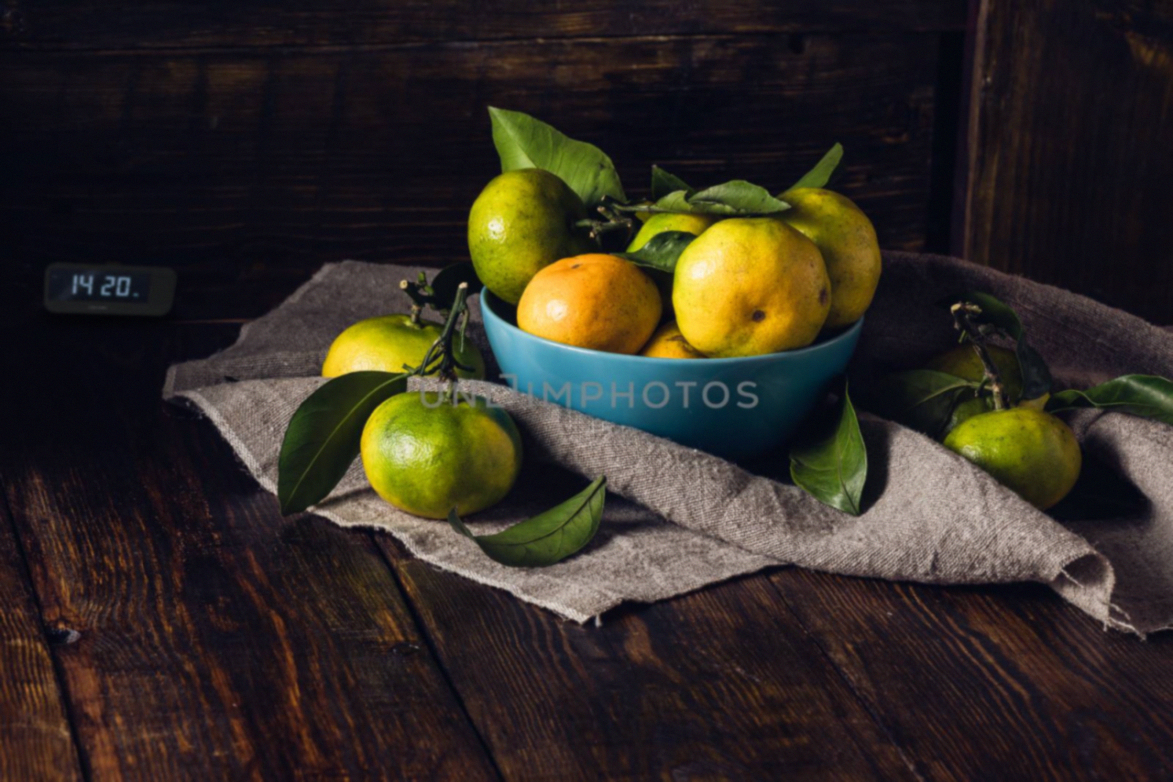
14:20
